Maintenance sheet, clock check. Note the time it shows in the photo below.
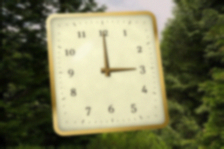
3:00
